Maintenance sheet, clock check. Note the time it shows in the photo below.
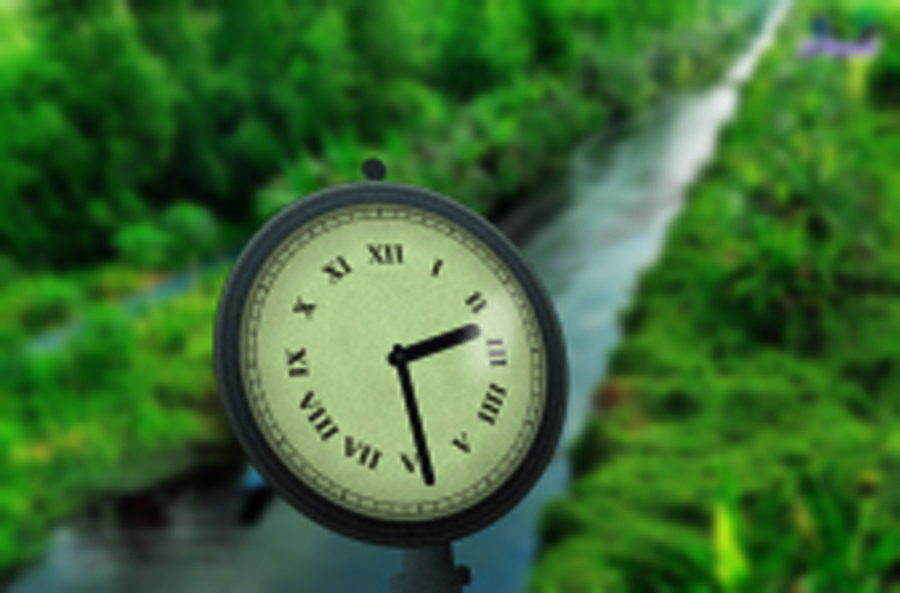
2:29
